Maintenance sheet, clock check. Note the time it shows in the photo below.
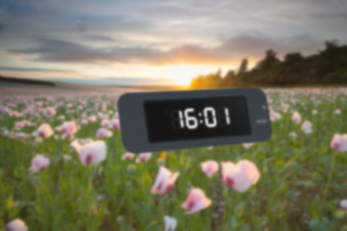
16:01
